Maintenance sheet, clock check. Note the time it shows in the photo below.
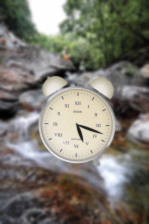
5:18
